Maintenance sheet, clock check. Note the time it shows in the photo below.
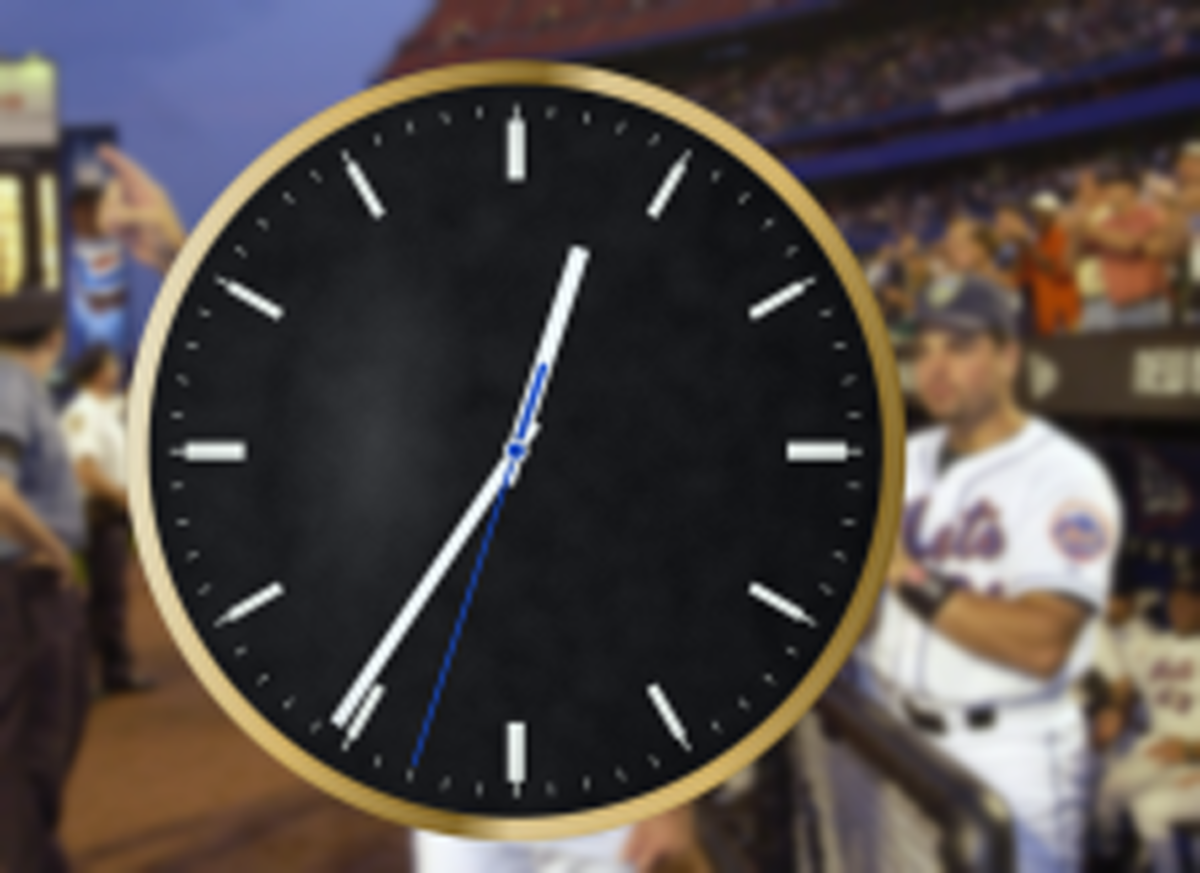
12:35:33
